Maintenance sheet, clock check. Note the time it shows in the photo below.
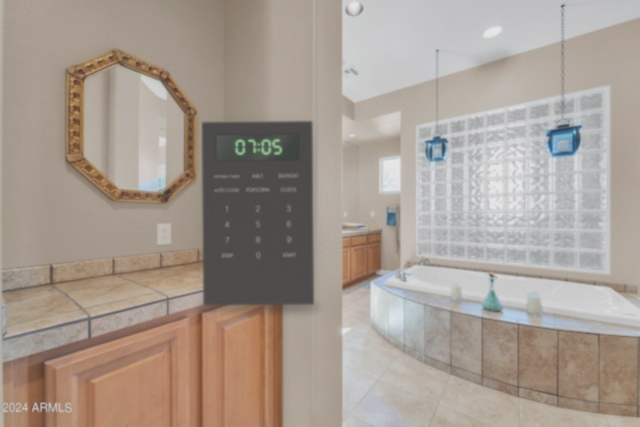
7:05
